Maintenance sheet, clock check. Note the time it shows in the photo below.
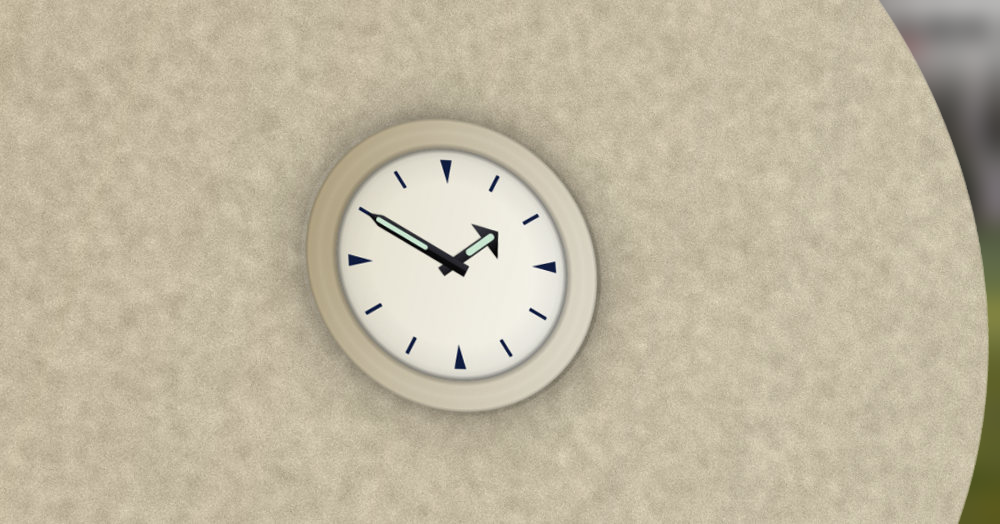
1:50
